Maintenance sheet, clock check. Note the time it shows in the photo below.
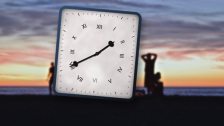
1:40
